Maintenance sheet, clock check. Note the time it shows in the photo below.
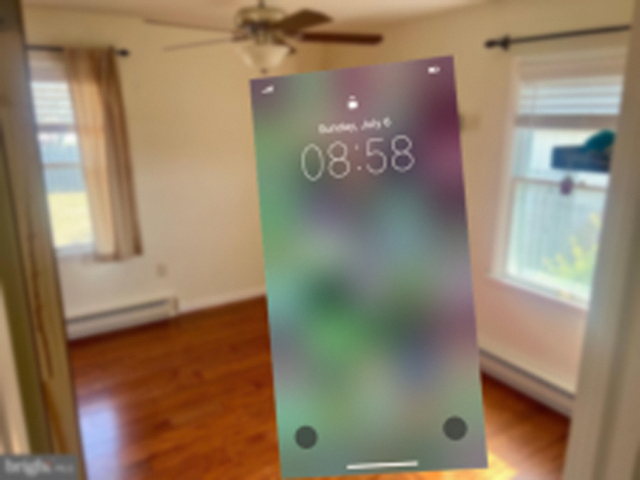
8:58
